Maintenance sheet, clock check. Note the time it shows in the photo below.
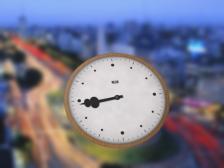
8:44
